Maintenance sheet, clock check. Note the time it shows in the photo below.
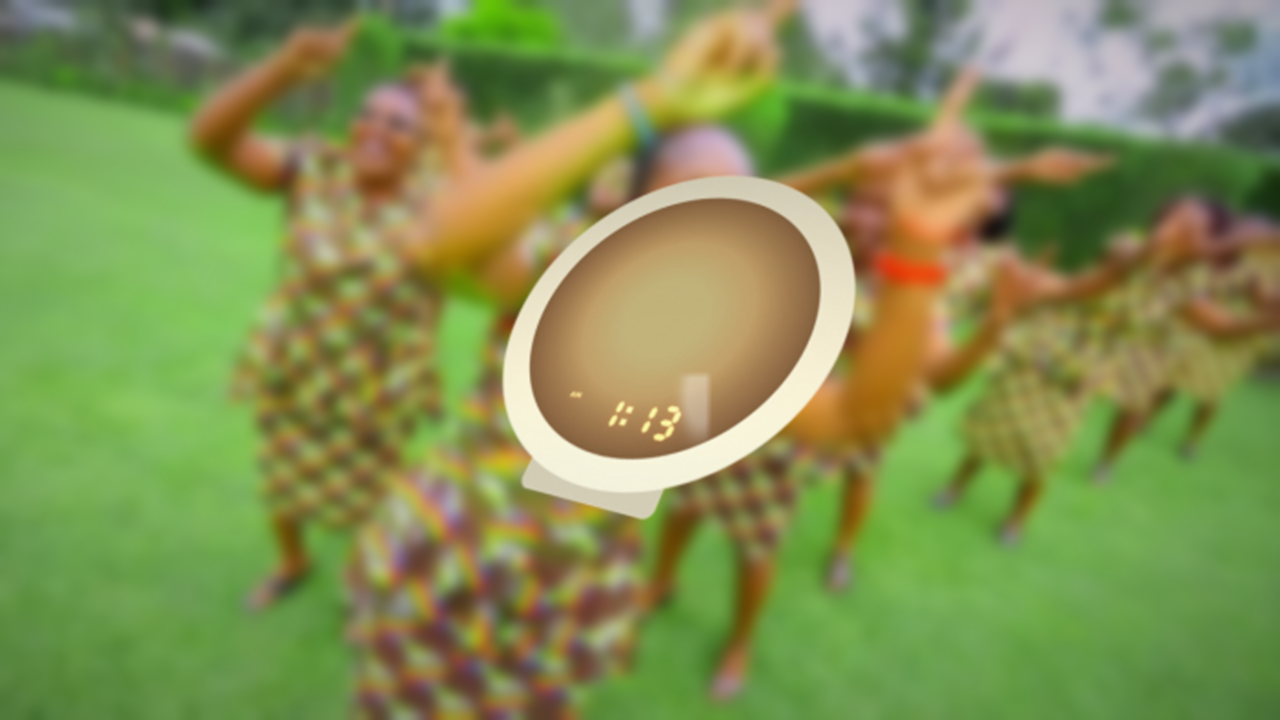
1:13
